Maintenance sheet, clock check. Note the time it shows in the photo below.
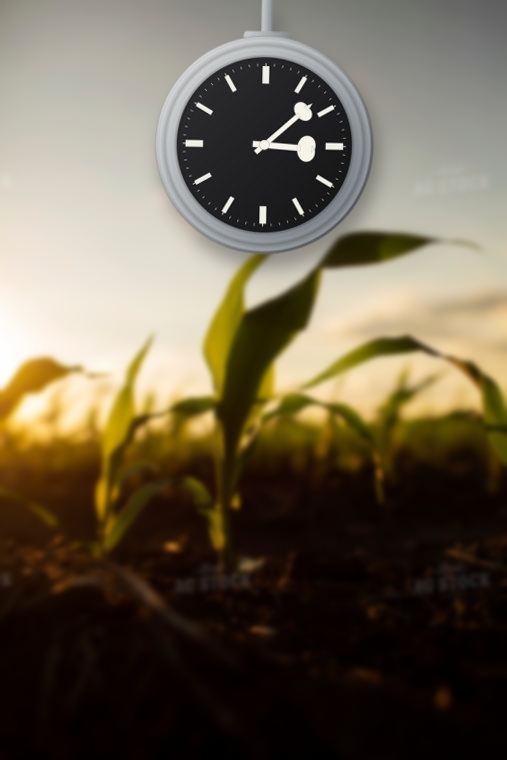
3:08
